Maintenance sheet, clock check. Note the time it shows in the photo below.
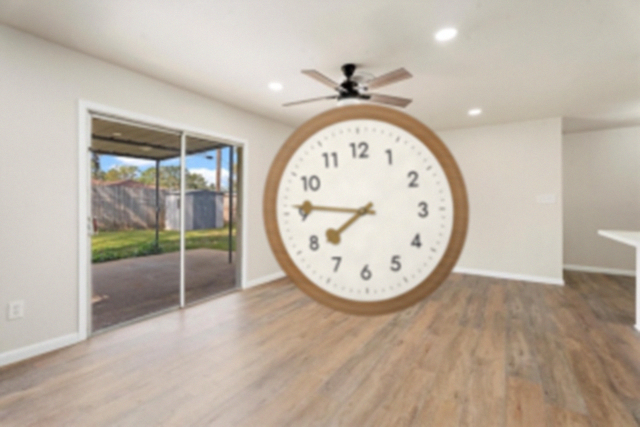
7:46
